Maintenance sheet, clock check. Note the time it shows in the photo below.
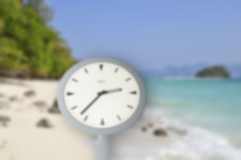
2:37
